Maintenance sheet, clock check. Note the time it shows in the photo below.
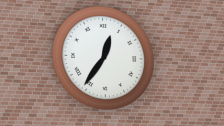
12:36
